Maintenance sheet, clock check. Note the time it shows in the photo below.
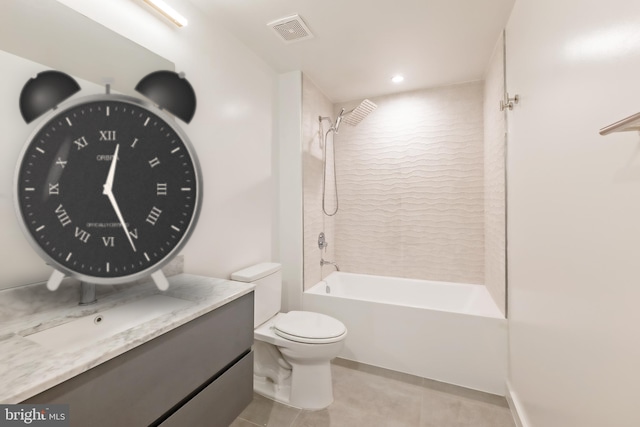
12:26
